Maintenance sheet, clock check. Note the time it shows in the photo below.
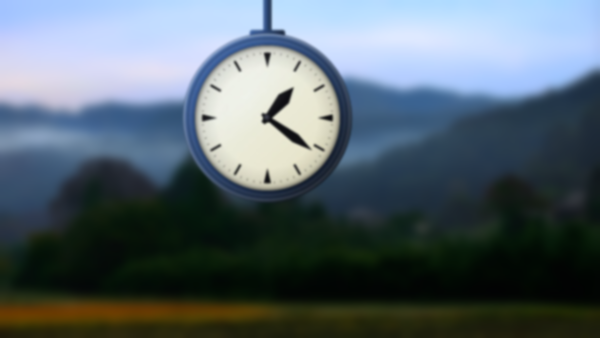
1:21
